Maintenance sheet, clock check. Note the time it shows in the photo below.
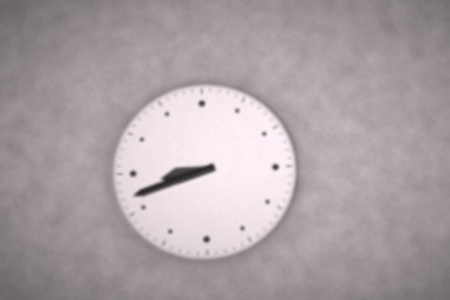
8:42
